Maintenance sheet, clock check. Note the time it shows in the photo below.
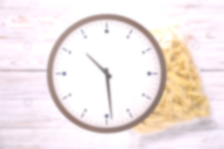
10:29
